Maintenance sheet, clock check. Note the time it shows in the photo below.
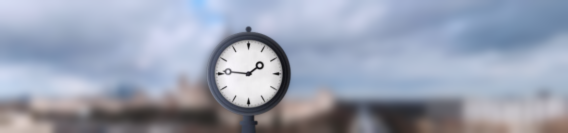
1:46
